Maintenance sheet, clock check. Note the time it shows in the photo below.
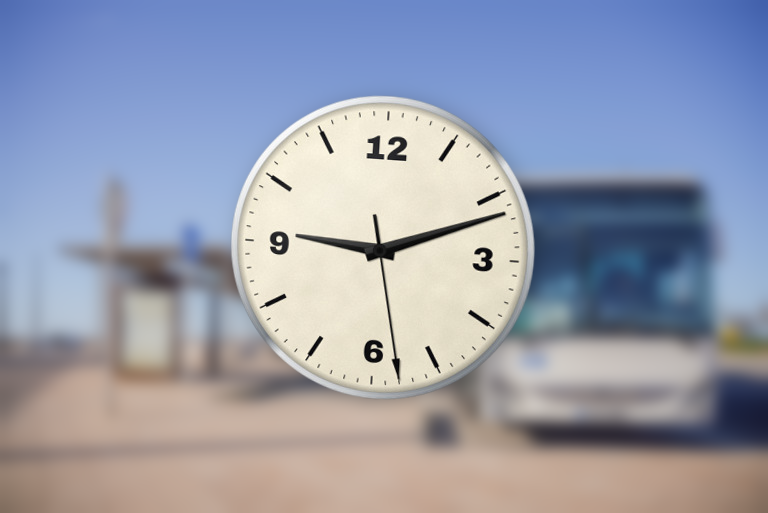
9:11:28
